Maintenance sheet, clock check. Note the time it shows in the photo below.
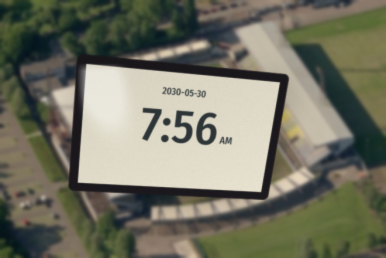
7:56
